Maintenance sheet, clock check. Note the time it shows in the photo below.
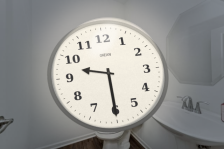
9:30
